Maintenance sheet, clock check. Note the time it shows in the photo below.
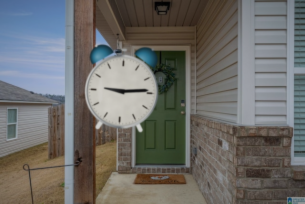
9:14
